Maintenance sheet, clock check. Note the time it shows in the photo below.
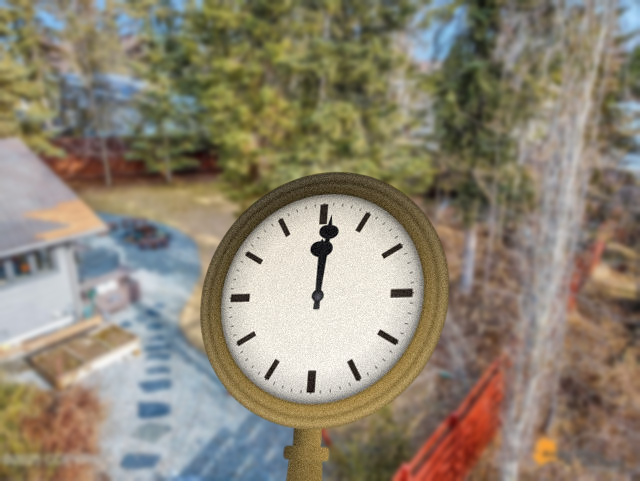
12:01
